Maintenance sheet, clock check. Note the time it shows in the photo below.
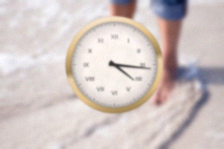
4:16
